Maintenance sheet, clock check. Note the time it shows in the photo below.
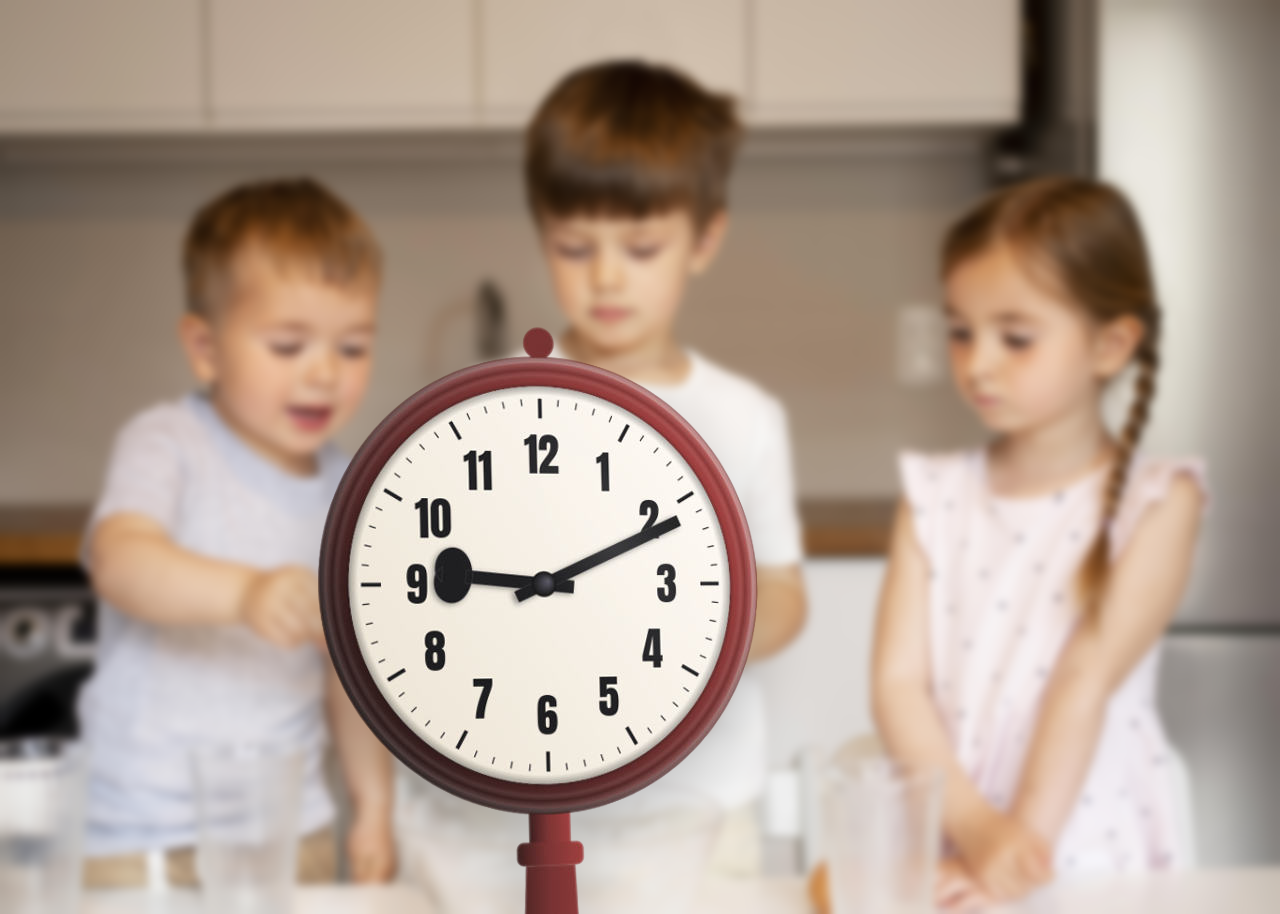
9:11
